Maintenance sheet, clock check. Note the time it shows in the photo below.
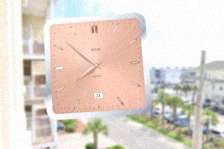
7:52
